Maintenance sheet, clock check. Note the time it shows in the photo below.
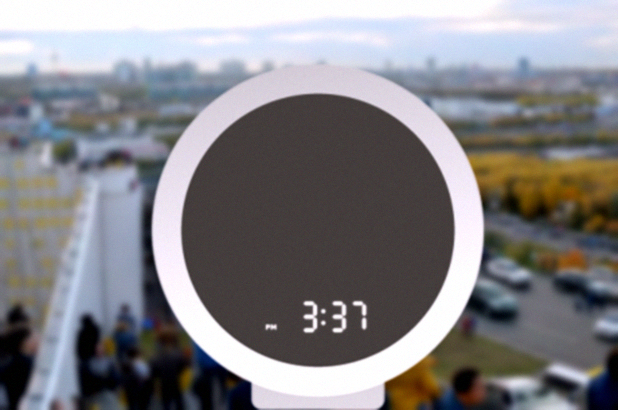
3:37
